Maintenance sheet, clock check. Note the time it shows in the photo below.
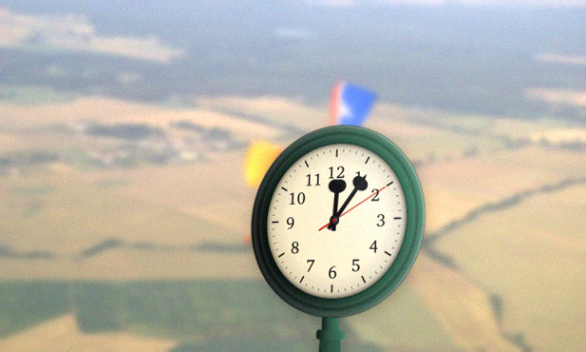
12:06:10
